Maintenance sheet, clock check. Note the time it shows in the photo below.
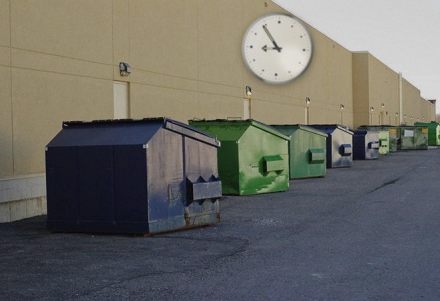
8:54
